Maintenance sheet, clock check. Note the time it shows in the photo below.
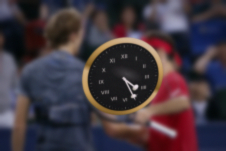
4:26
